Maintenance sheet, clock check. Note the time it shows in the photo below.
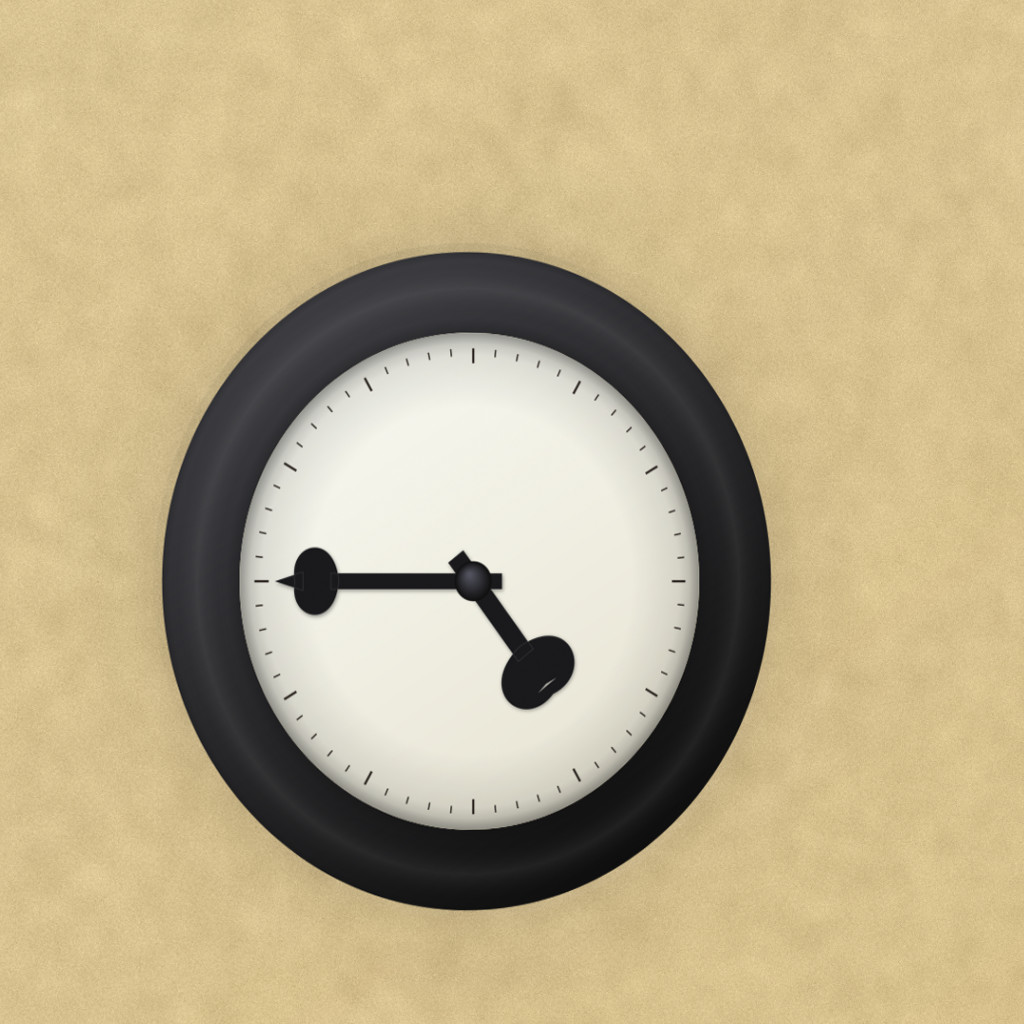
4:45
